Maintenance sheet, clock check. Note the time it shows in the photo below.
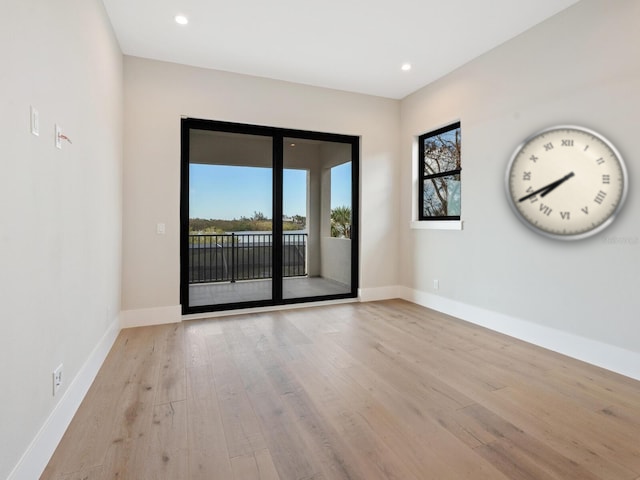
7:40
